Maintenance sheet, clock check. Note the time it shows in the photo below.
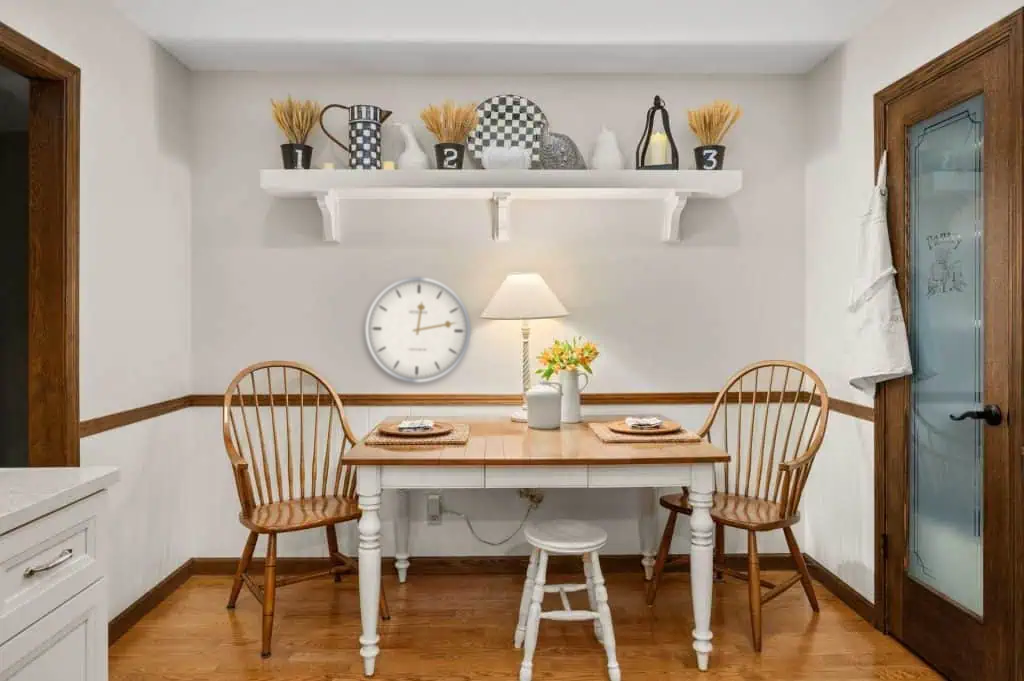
12:13
